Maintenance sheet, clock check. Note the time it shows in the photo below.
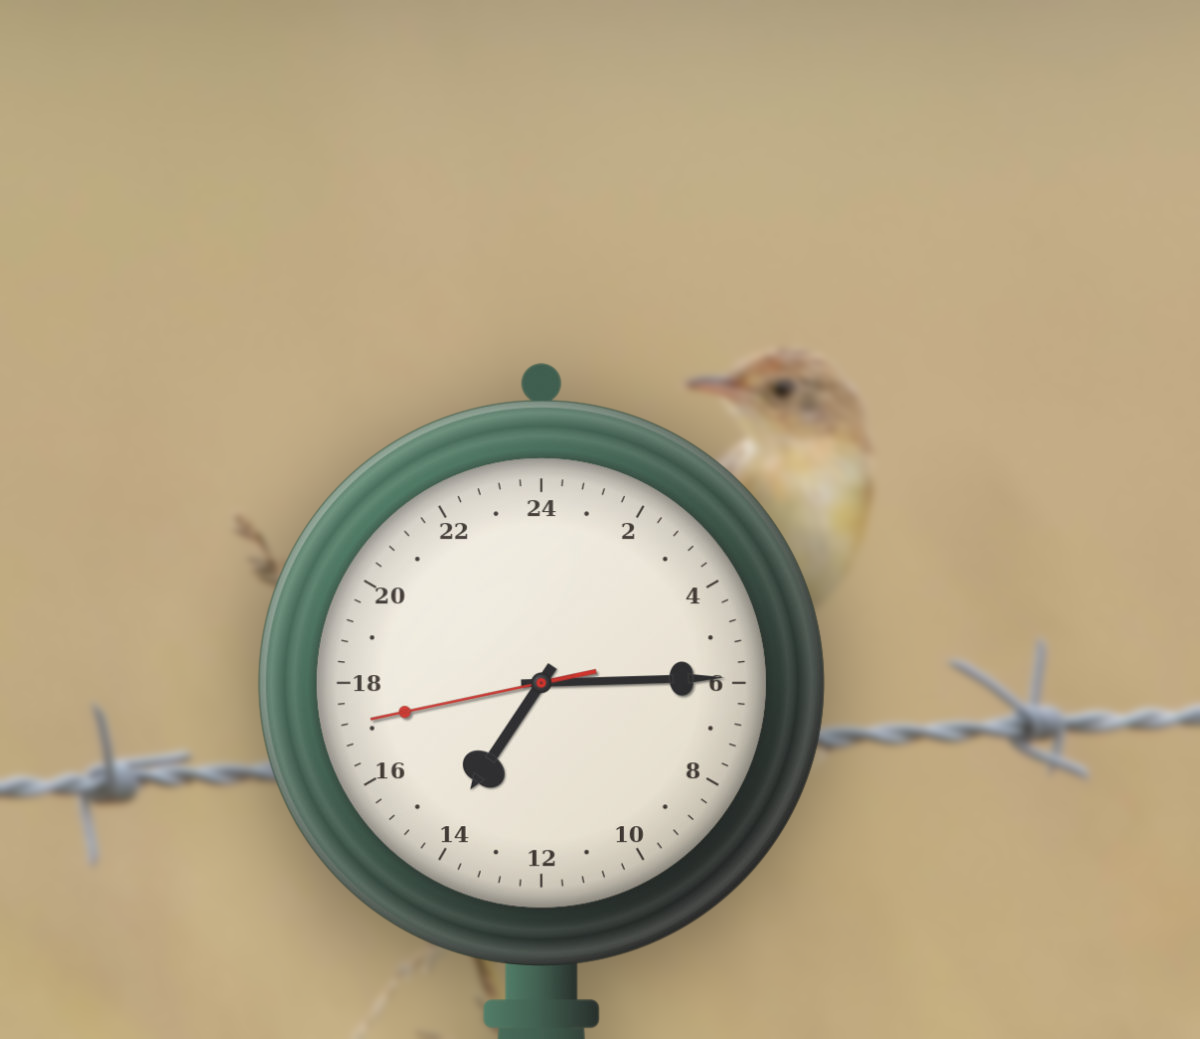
14:14:43
